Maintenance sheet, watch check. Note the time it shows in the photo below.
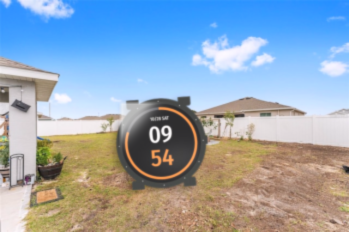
9:54
